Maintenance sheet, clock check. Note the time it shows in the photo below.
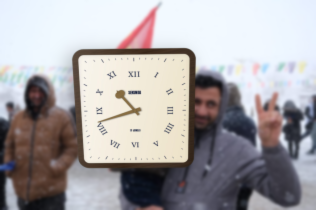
10:42
